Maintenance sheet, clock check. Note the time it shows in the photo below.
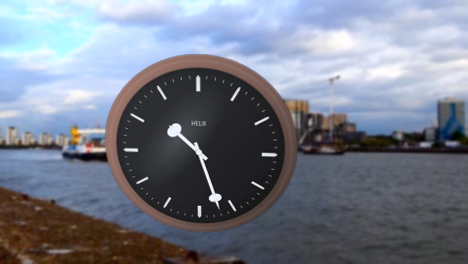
10:27
